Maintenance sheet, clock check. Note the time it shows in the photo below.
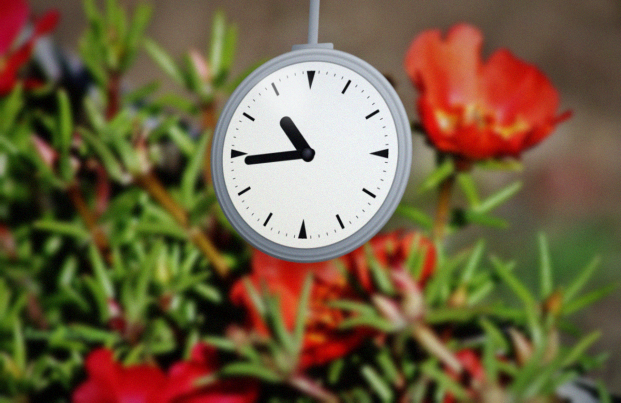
10:44
